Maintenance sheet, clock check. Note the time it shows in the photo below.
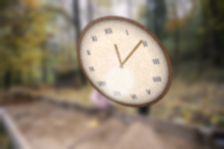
12:09
